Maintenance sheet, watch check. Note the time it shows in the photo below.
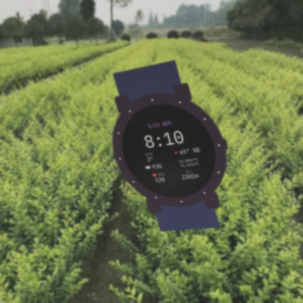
8:10
